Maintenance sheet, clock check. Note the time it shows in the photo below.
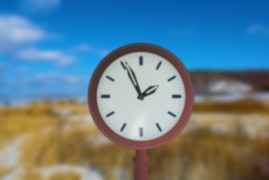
1:56
